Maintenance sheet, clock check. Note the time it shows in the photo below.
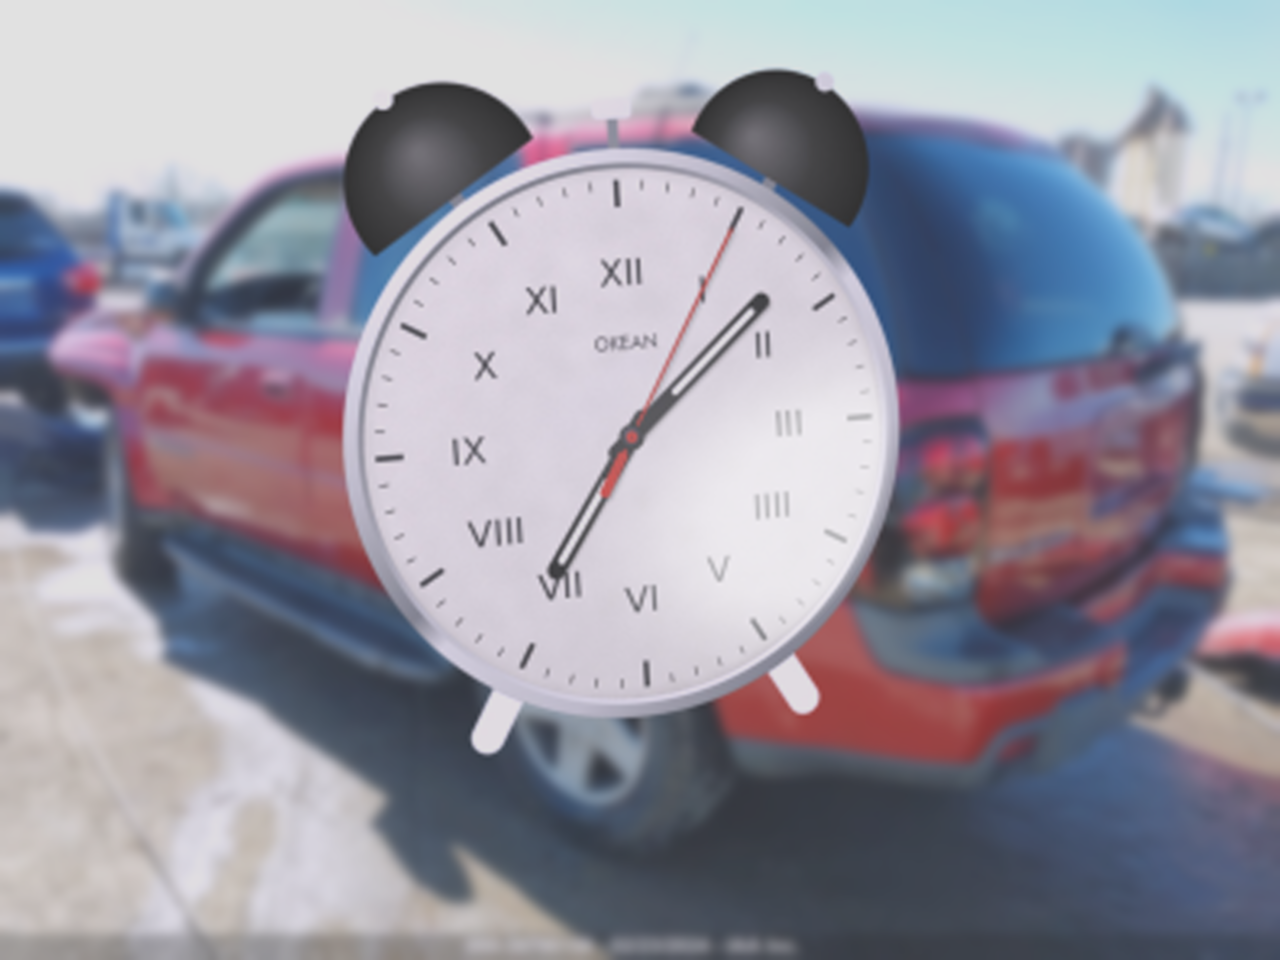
7:08:05
